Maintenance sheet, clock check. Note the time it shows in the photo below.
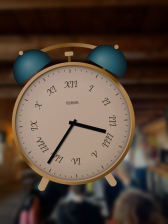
3:36
